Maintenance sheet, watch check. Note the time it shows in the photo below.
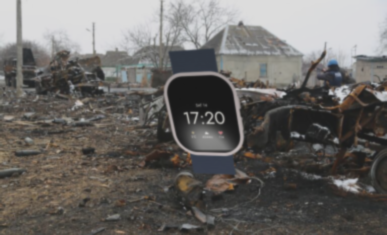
17:20
